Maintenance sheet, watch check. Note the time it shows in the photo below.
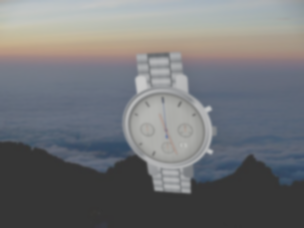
11:27
